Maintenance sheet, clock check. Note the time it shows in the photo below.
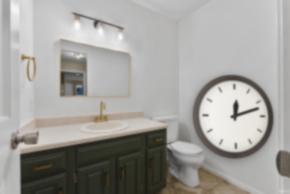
12:12
